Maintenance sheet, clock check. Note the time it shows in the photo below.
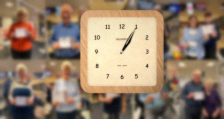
1:05
